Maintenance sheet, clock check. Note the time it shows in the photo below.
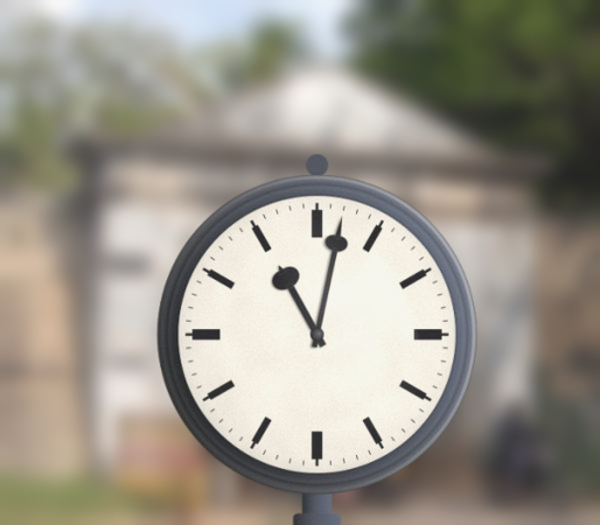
11:02
